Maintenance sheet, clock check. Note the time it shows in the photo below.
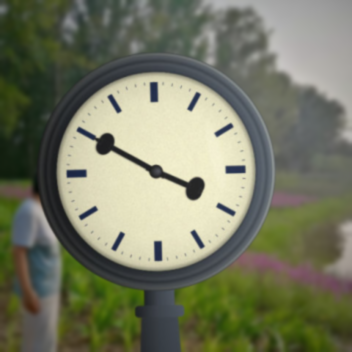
3:50
